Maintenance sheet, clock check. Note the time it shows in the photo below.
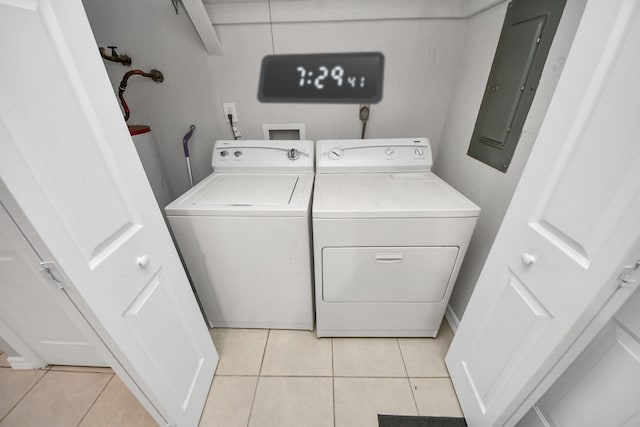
7:29:41
